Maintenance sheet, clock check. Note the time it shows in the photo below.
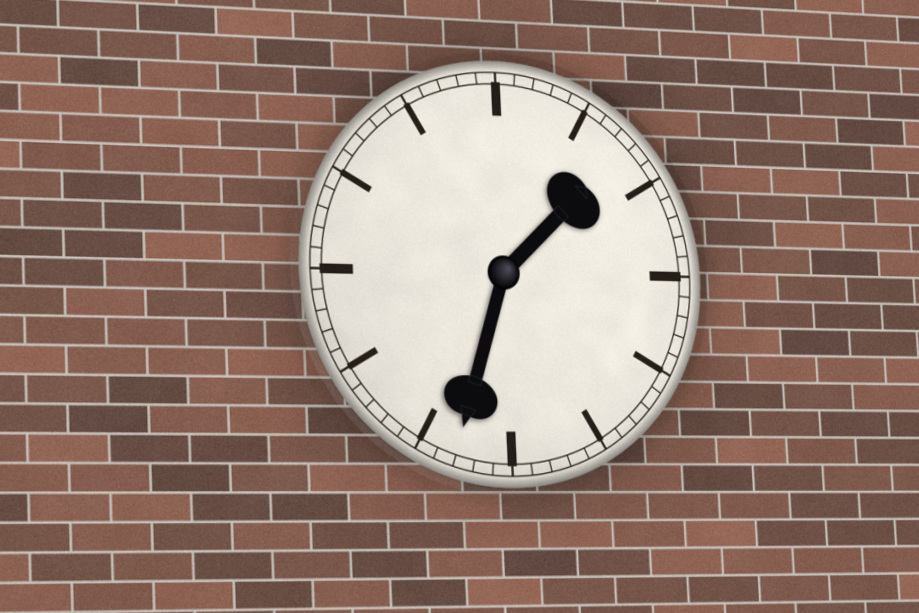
1:33
